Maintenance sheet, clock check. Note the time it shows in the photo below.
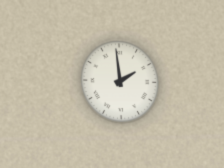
1:59
